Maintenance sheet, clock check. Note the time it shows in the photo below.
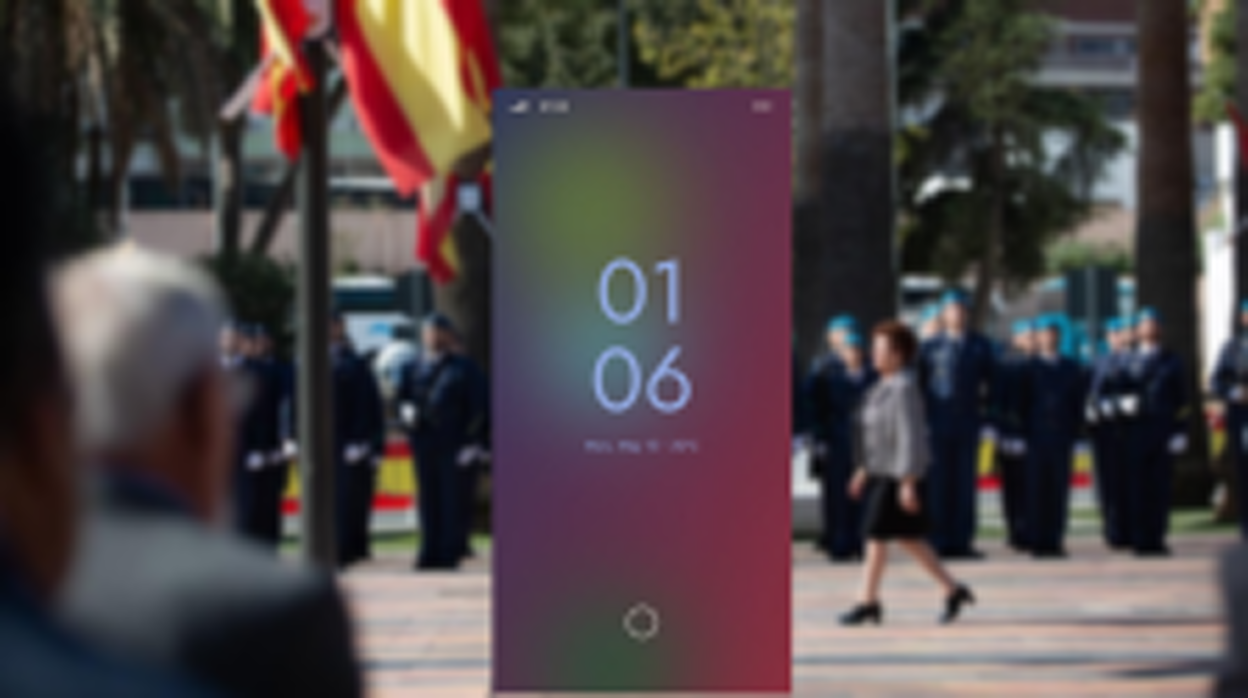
1:06
